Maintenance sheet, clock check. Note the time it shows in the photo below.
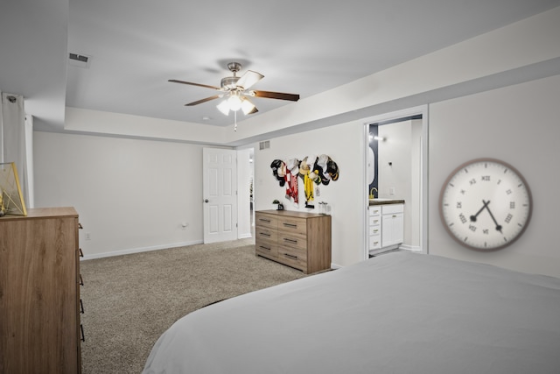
7:25
